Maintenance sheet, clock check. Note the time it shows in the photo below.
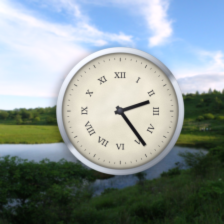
2:24
